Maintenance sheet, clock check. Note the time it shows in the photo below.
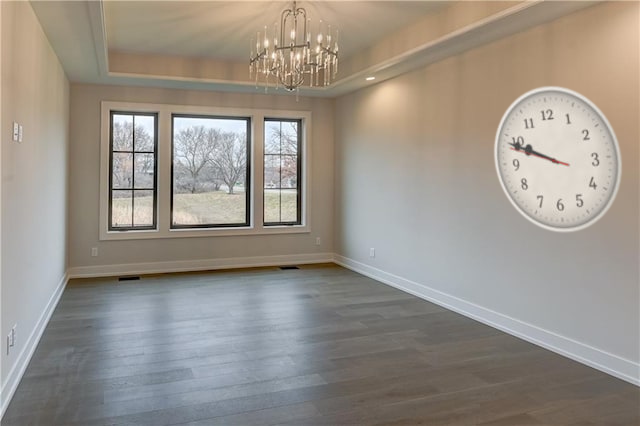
9:48:48
